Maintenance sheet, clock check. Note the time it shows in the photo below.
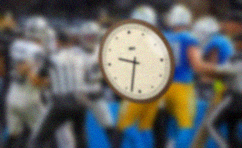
9:33
